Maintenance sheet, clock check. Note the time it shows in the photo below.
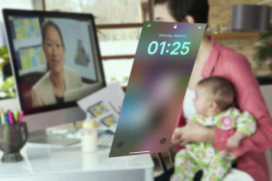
1:25
